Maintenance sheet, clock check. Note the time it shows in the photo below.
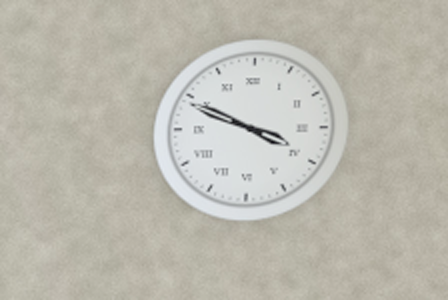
3:49
